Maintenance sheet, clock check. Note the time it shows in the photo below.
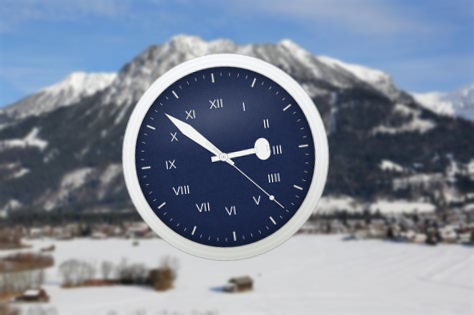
2:52:23
